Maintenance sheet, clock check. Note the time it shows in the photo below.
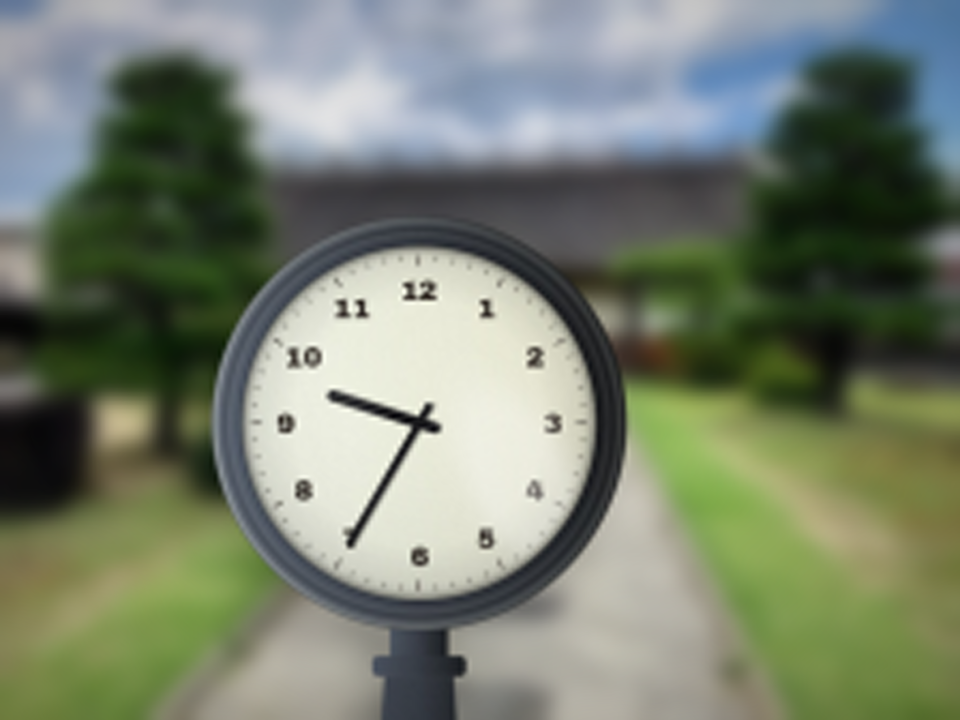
9:35
